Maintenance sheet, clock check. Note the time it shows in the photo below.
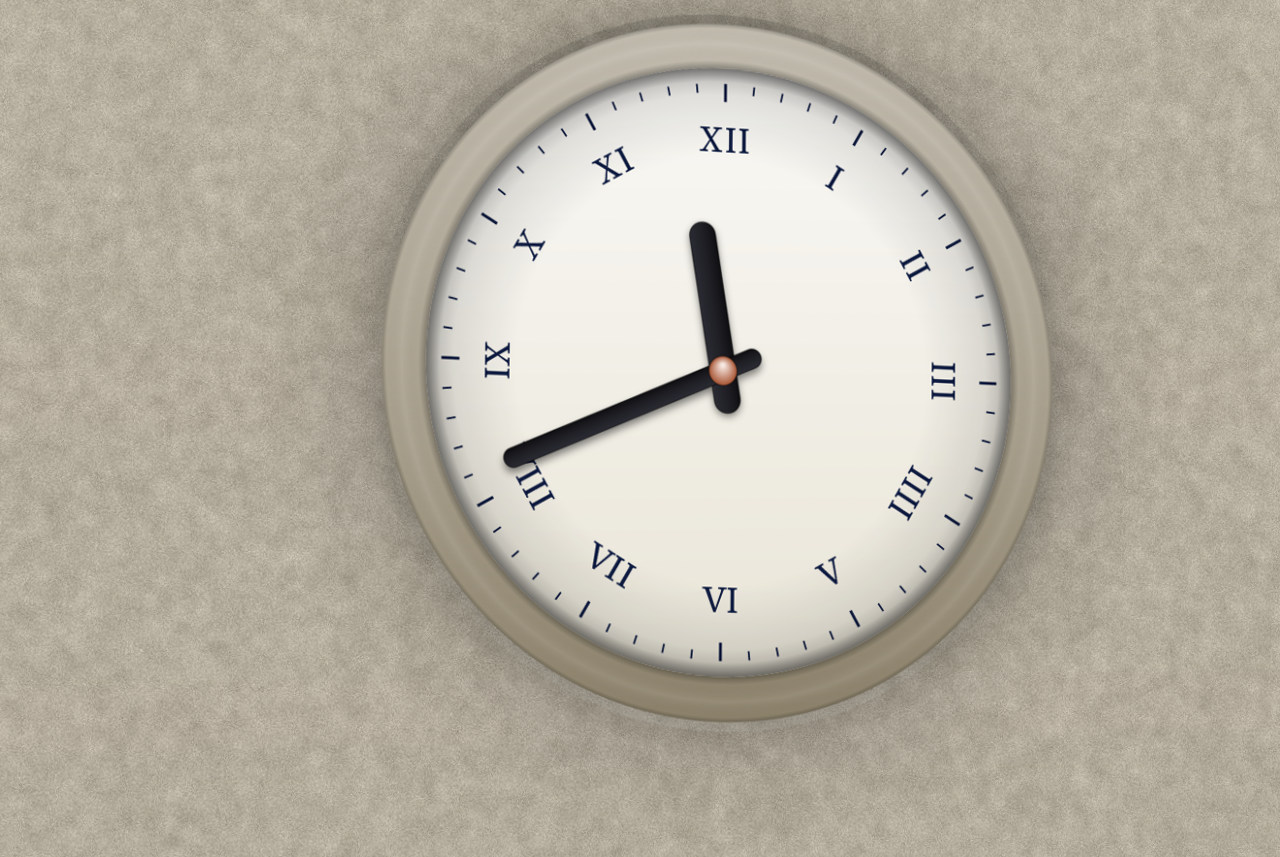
11:41
